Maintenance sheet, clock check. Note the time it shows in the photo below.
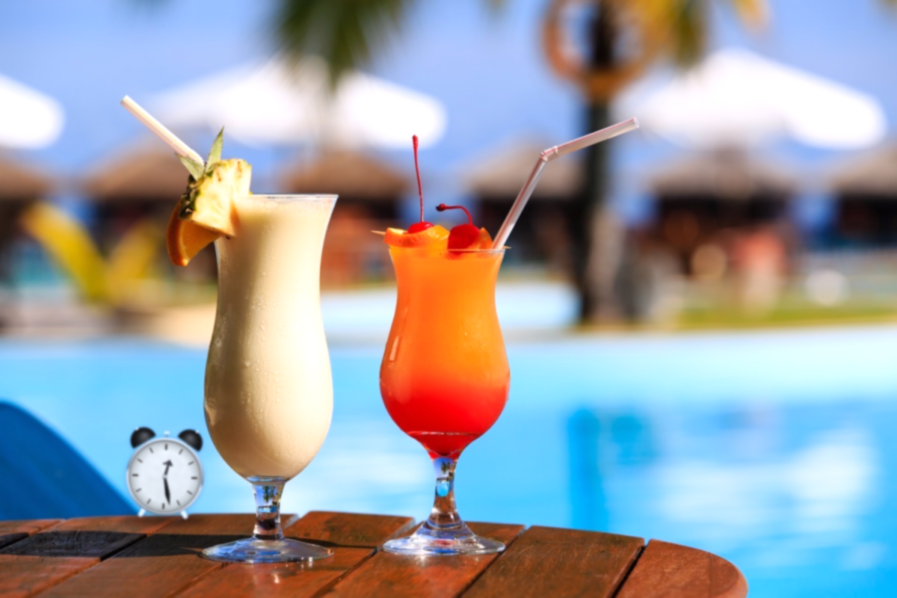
12:28
